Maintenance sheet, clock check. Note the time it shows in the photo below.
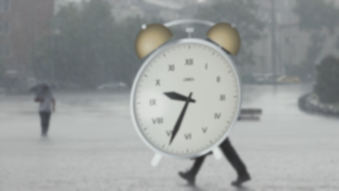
9:34
